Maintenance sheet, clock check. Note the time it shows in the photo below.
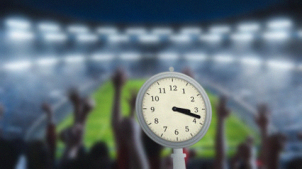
3:18
